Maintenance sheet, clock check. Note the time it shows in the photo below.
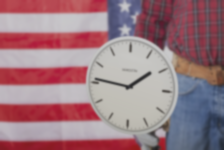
1:46
